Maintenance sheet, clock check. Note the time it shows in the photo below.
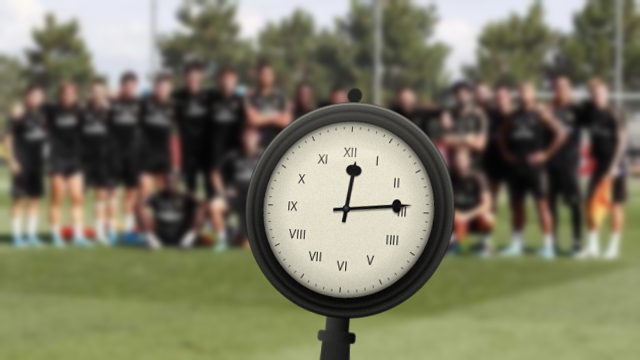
12:14
